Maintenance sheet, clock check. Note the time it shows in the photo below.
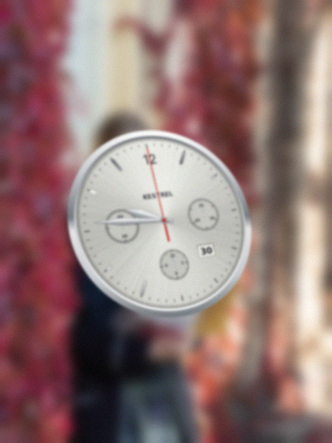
9:46
